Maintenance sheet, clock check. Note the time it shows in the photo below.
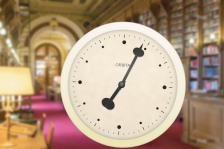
7:04
